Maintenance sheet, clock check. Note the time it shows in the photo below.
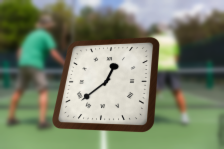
12:38
